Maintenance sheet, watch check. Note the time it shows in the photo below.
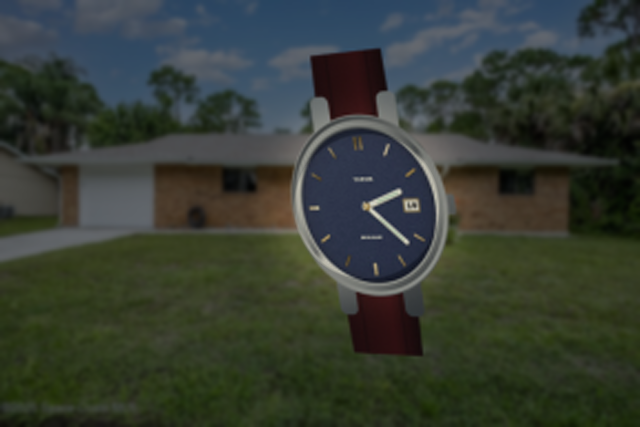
2:22
